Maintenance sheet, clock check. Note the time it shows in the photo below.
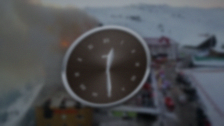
12:30
